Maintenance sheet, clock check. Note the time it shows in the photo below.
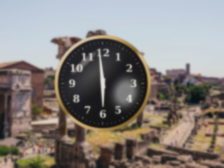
5:59
